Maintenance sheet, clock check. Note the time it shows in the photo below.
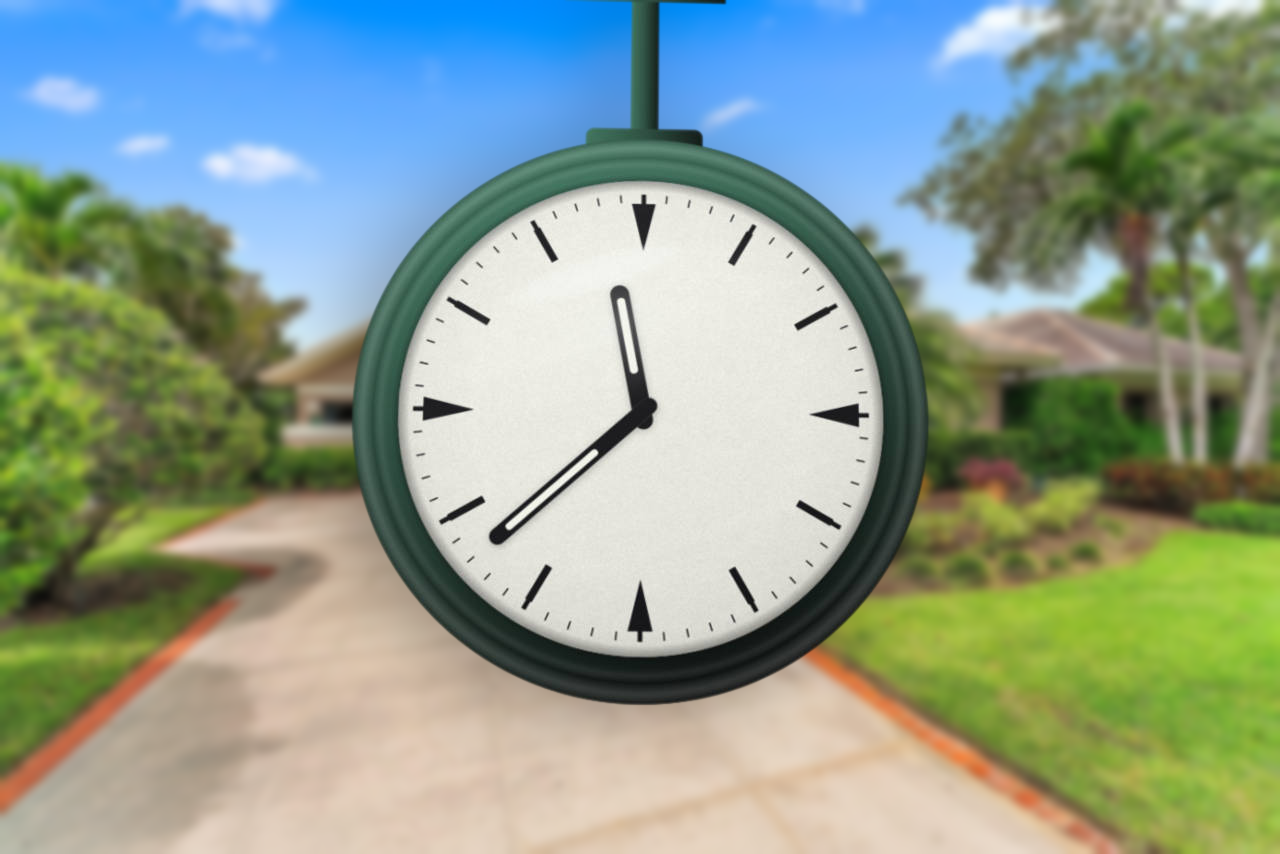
11:38
